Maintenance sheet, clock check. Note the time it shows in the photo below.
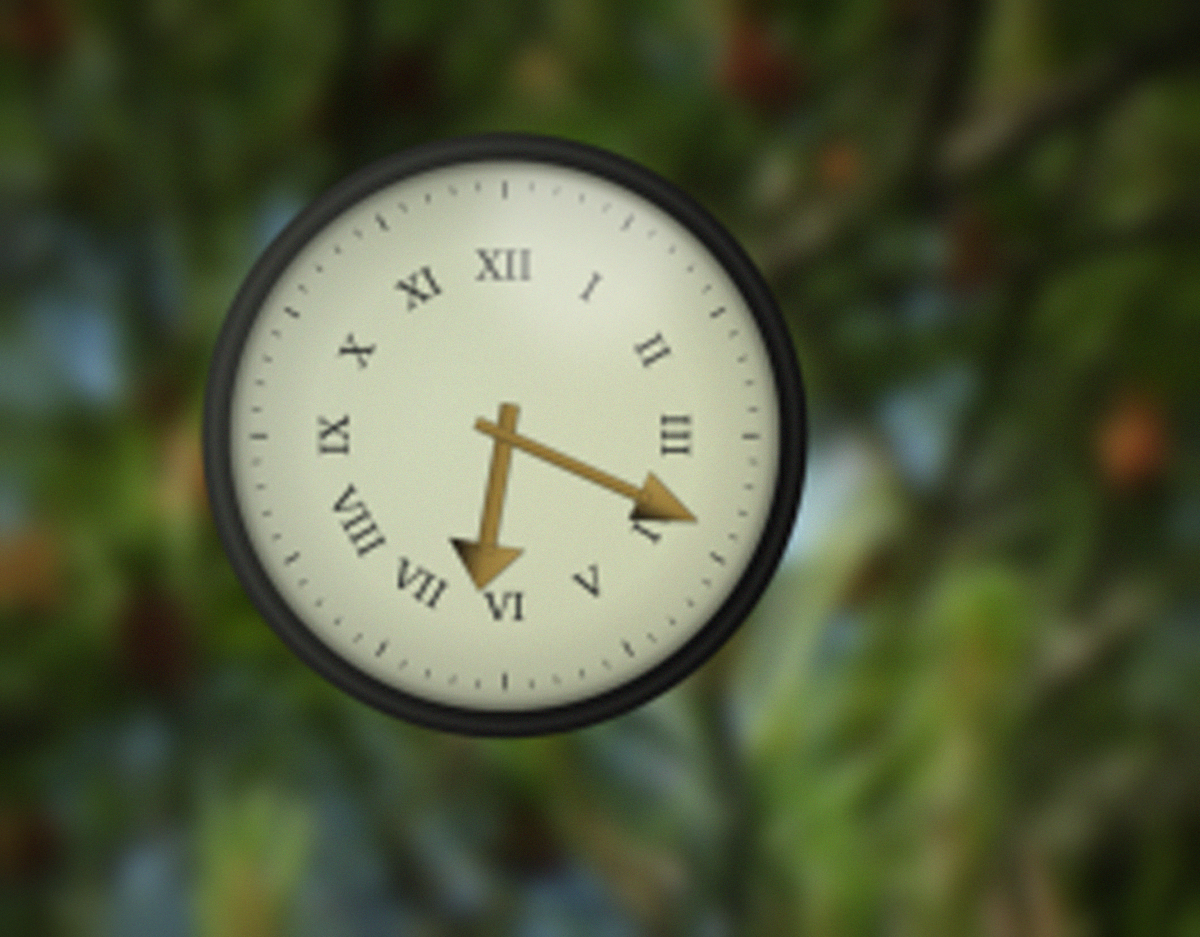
6:19
